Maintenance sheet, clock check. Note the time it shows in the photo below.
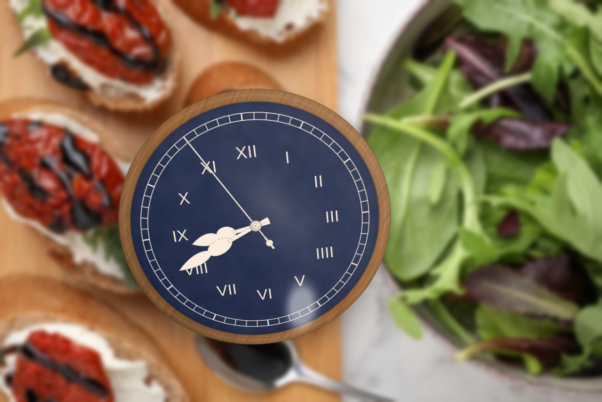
8:40:55
